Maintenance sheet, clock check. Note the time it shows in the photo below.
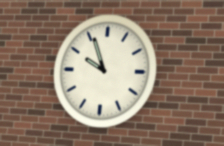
9:56
